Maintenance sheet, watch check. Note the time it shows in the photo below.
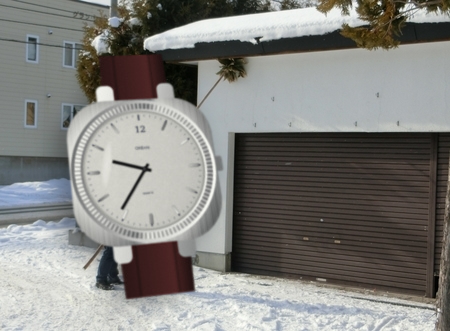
9:36
